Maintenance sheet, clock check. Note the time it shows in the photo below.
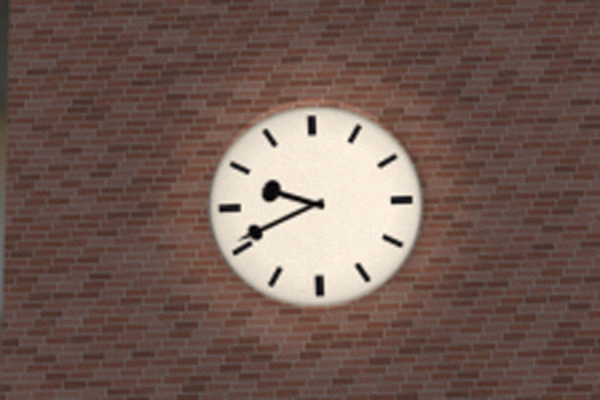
9:41
